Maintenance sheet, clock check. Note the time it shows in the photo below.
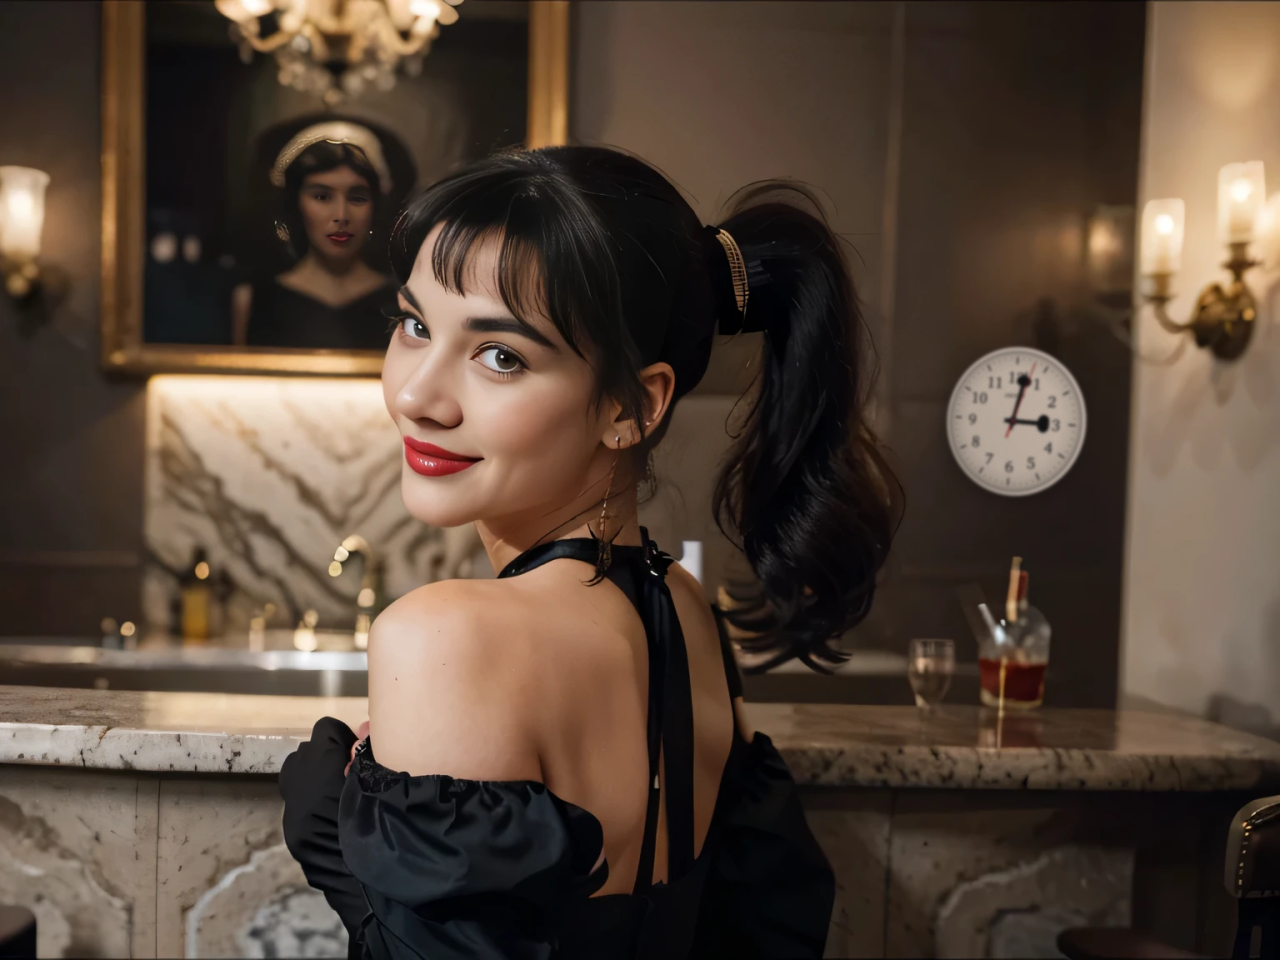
3:02:03
